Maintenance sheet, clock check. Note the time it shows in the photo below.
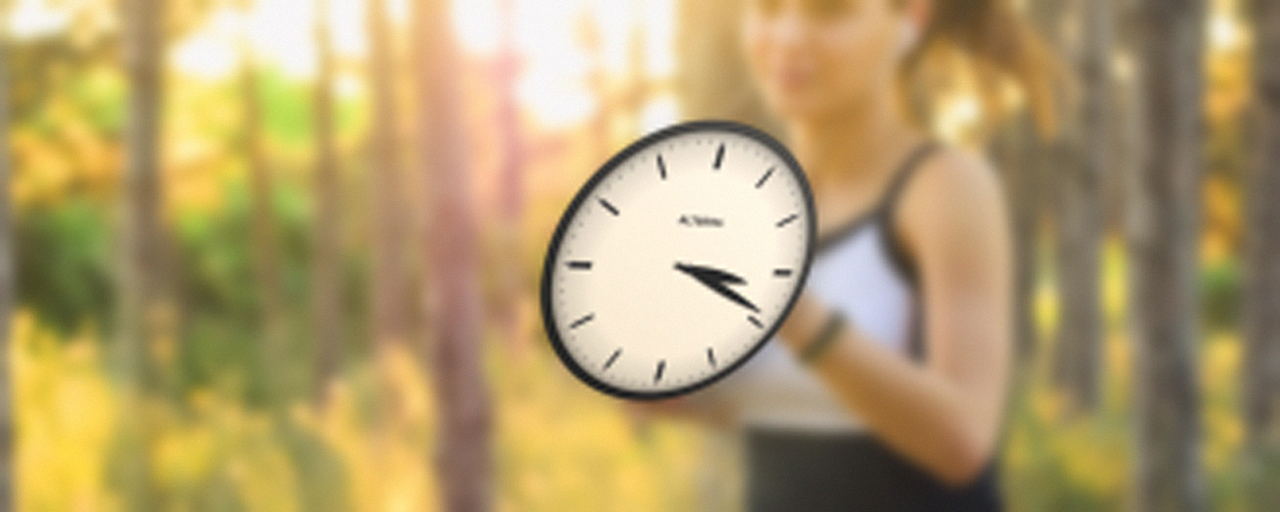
3:19
